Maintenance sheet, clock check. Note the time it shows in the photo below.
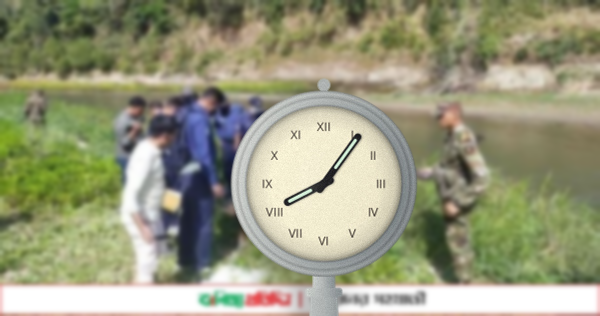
8:06
